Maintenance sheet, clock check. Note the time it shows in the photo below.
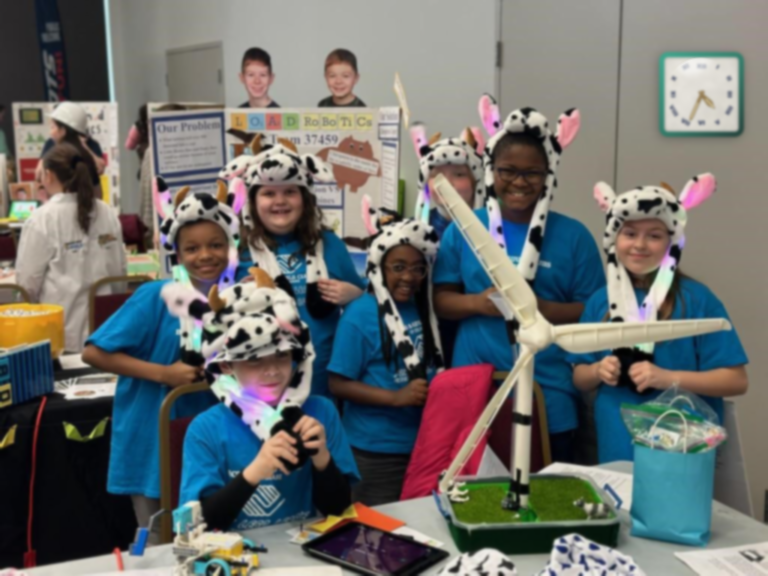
4:34
